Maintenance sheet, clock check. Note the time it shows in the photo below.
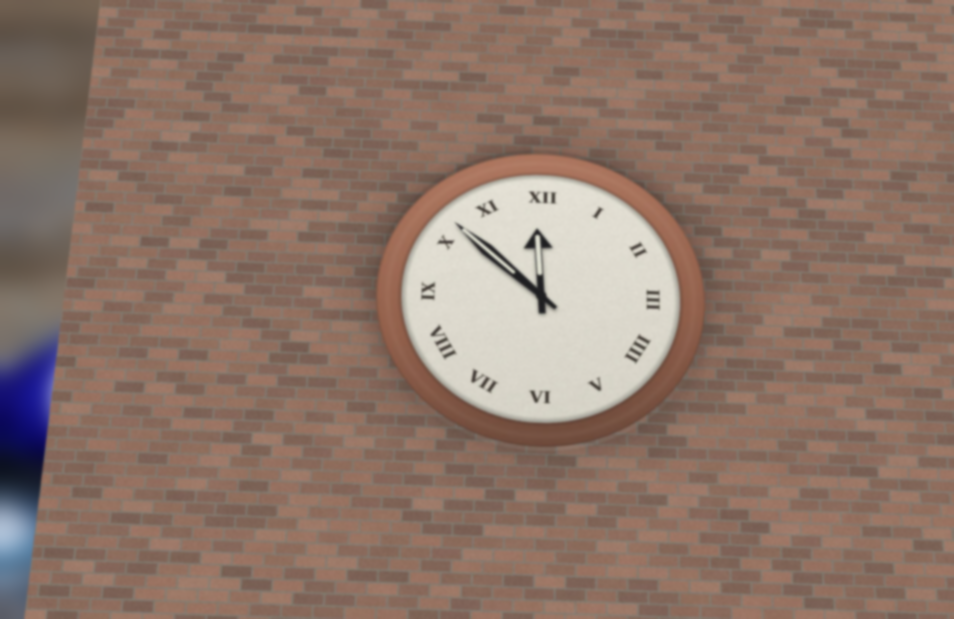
11:52
